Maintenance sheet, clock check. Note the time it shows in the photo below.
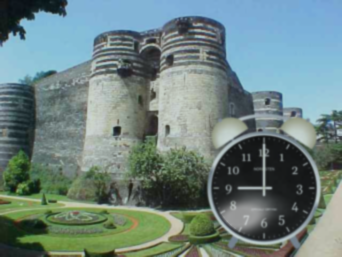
9:00
